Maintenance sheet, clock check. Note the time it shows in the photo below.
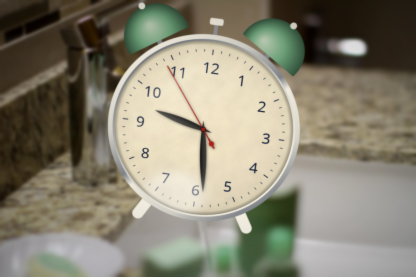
9:28:54
